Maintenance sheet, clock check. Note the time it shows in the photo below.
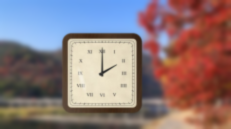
2:00
